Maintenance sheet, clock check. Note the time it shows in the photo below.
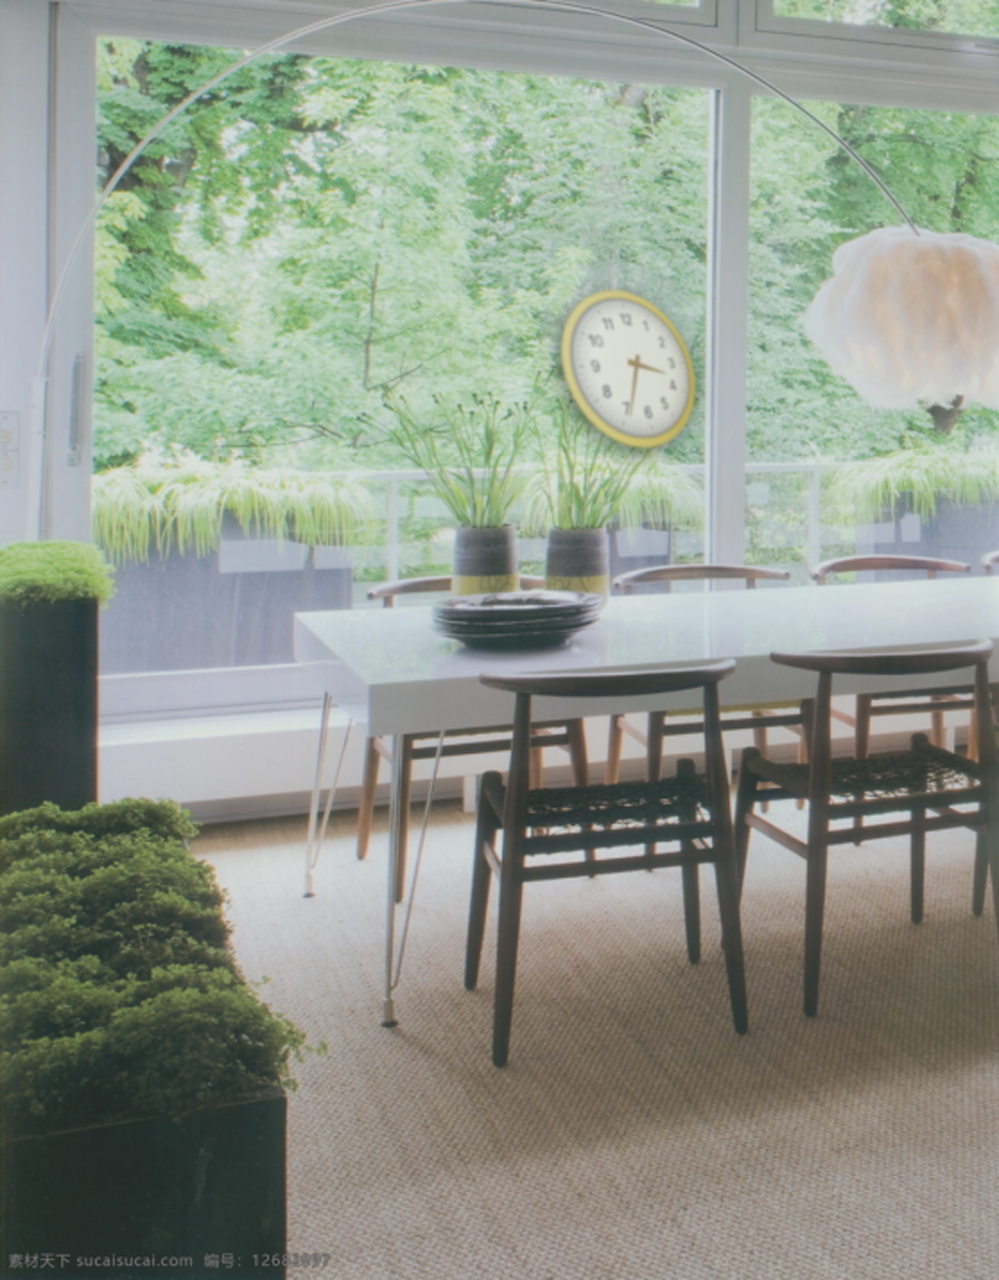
3:34
